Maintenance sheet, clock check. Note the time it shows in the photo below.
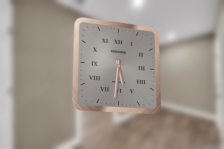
5:31
